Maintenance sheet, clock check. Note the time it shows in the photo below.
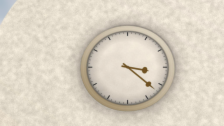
3:22
